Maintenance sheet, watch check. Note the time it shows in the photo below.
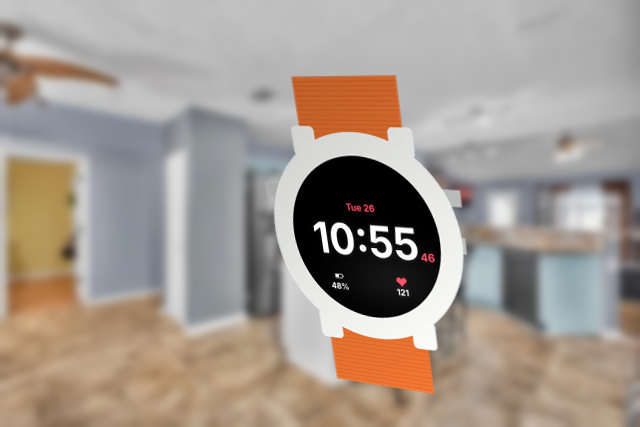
10:55:46
